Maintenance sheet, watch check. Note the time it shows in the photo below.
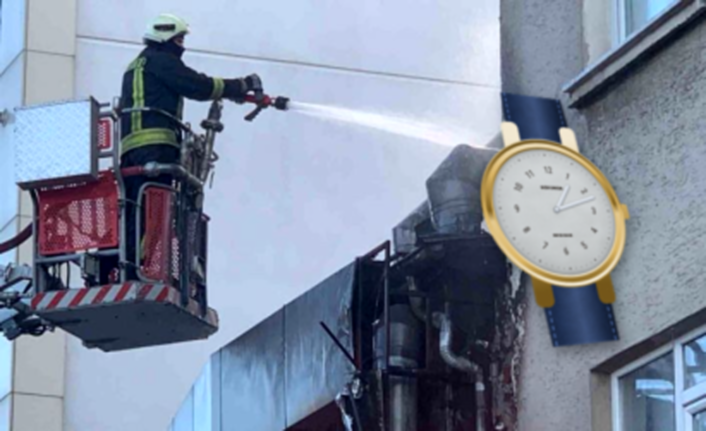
1:12
